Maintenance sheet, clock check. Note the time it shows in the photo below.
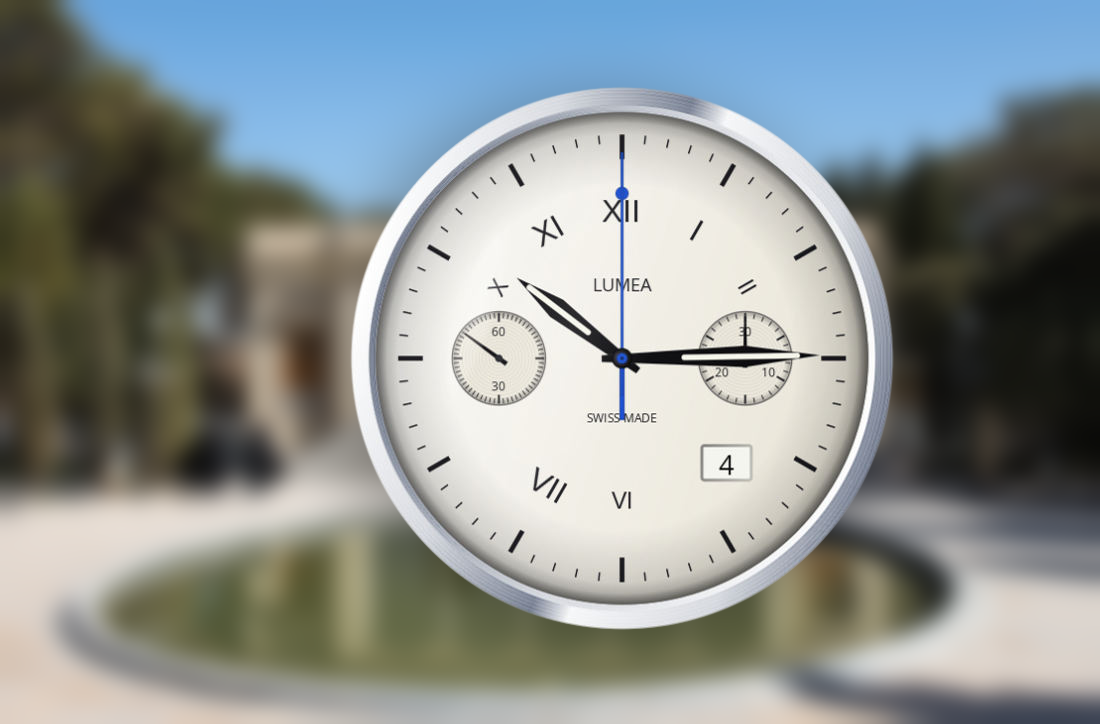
10:14:51
